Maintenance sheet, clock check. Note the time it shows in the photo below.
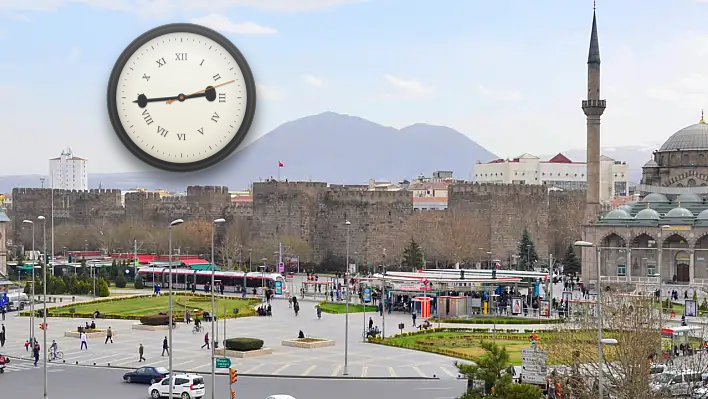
2:44:12
